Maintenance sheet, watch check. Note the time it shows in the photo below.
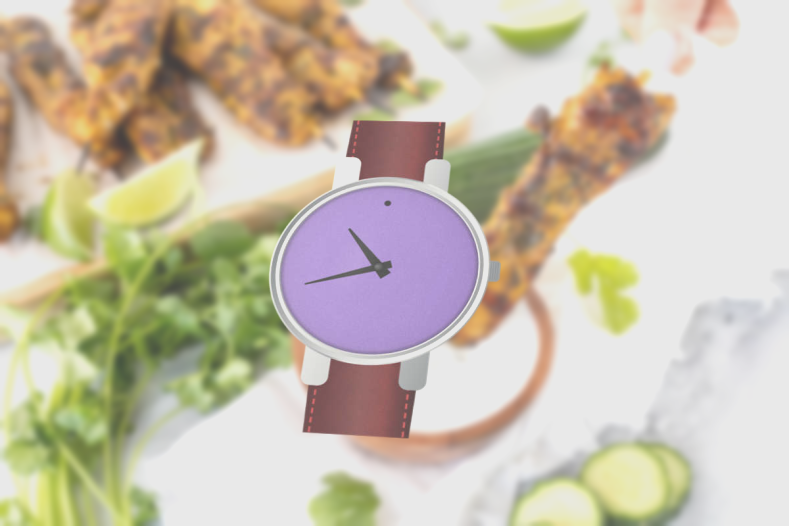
10:42
